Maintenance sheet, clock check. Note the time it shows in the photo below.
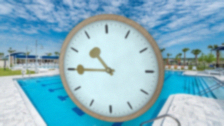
10:45
